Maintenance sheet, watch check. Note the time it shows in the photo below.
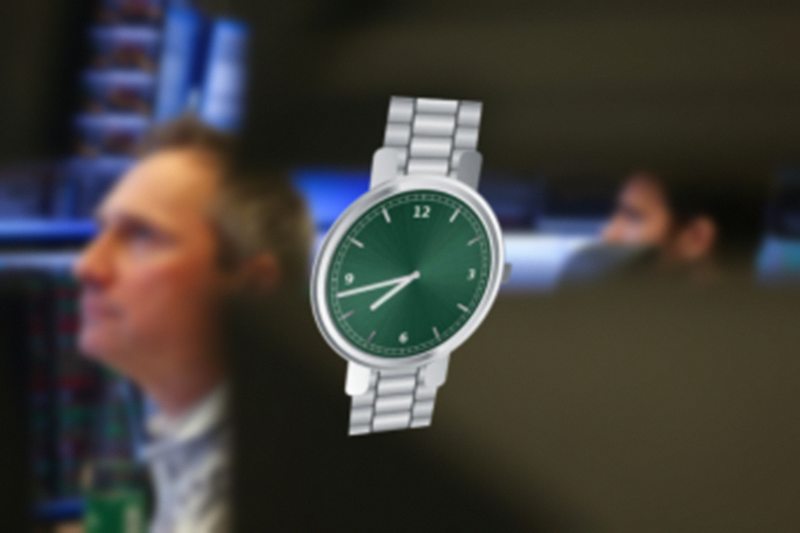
7:43
